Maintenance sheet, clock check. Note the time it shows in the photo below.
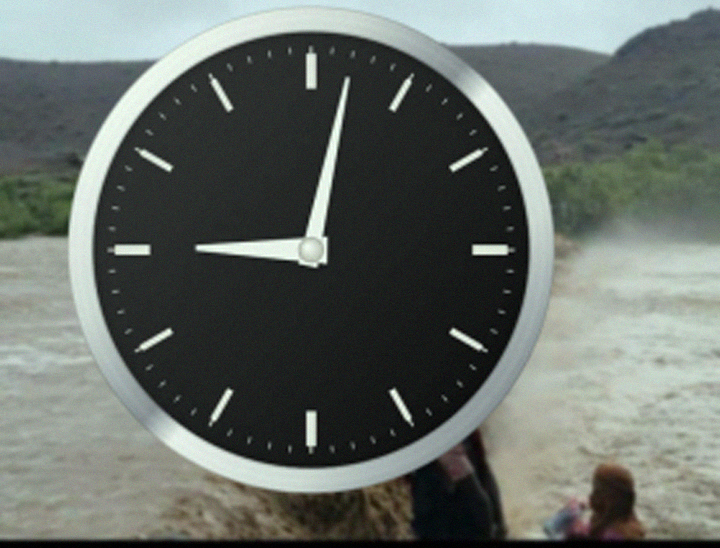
9:02
